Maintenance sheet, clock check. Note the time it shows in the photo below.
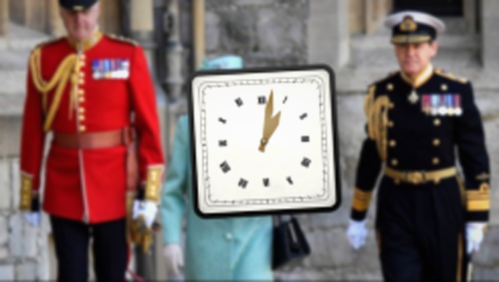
1:02
